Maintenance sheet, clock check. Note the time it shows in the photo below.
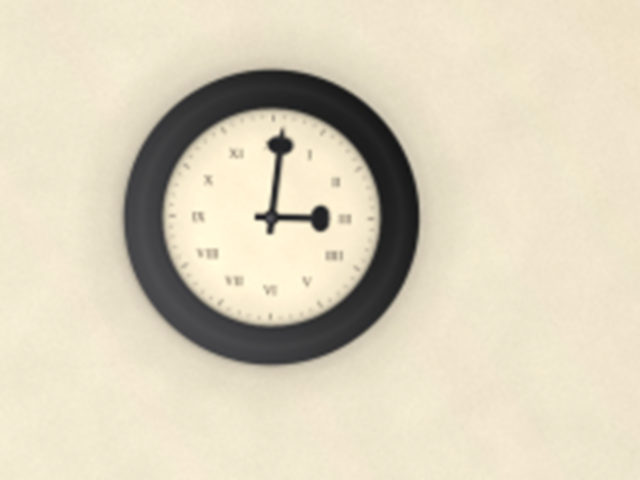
3:01
